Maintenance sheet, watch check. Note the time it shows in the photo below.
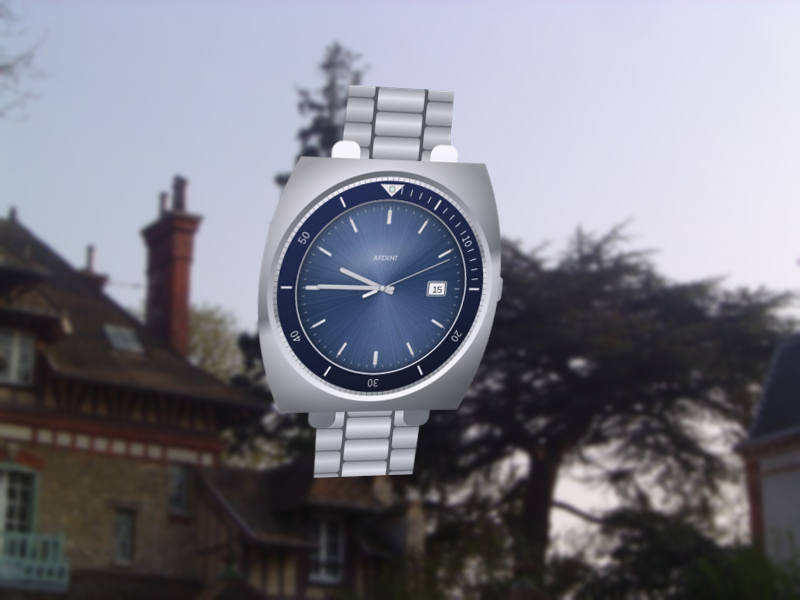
9:45:11
